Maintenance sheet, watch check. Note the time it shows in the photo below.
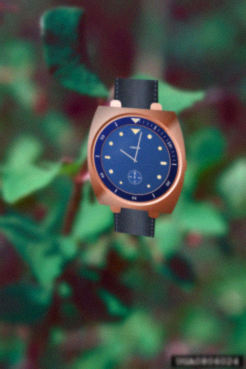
10:02
